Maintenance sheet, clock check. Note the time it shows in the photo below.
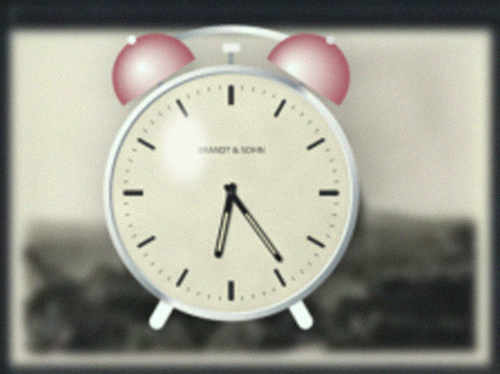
6:24
